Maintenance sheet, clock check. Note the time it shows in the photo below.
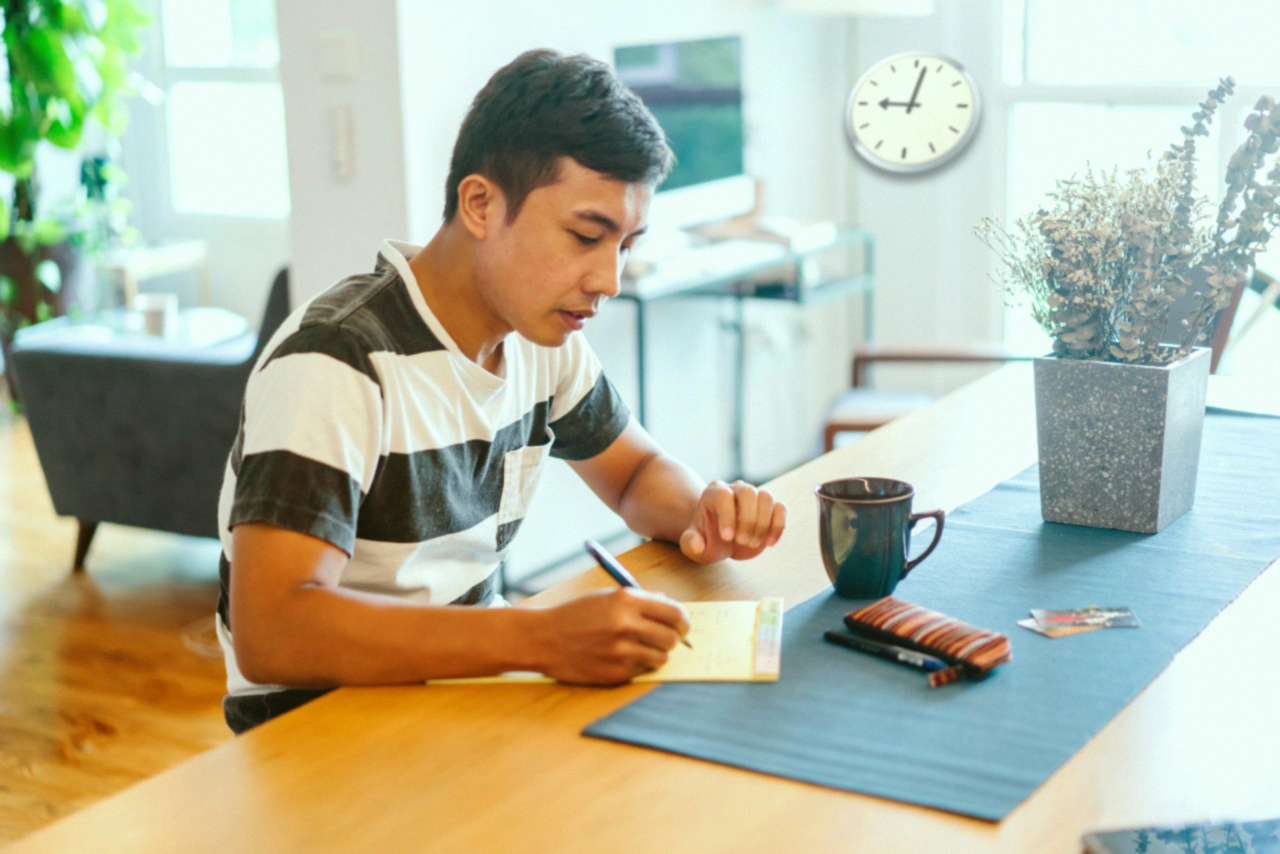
9:02
